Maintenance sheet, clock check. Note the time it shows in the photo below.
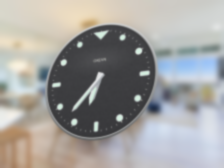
6:37
